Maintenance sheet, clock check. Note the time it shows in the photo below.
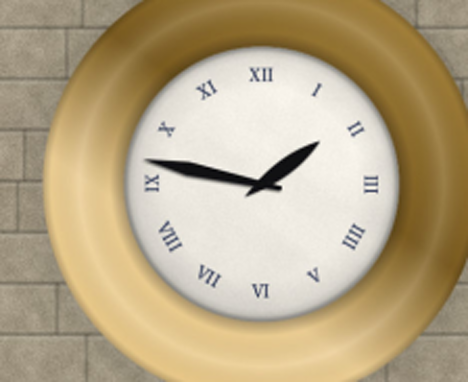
1:47
